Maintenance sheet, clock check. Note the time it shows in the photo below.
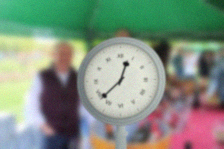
12:38
